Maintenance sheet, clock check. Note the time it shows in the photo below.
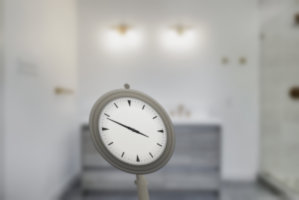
3:49
